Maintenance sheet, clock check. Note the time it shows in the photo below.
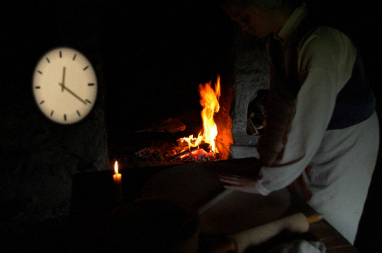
12:21
